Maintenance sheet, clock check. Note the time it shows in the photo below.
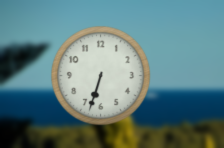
6:33
